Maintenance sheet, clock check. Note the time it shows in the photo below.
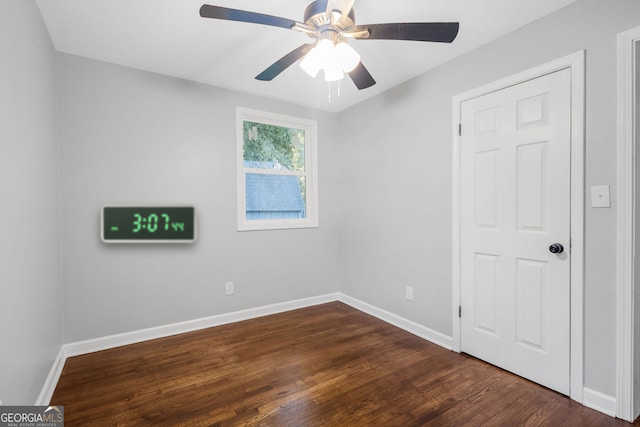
3:07
